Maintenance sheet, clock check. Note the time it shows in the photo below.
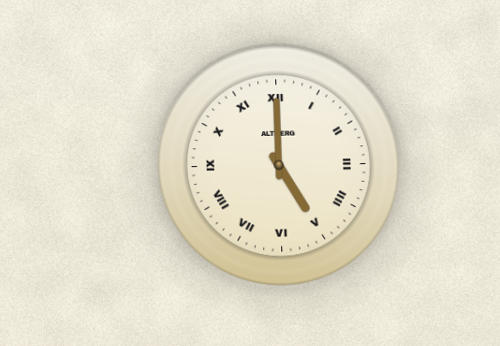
5:00
